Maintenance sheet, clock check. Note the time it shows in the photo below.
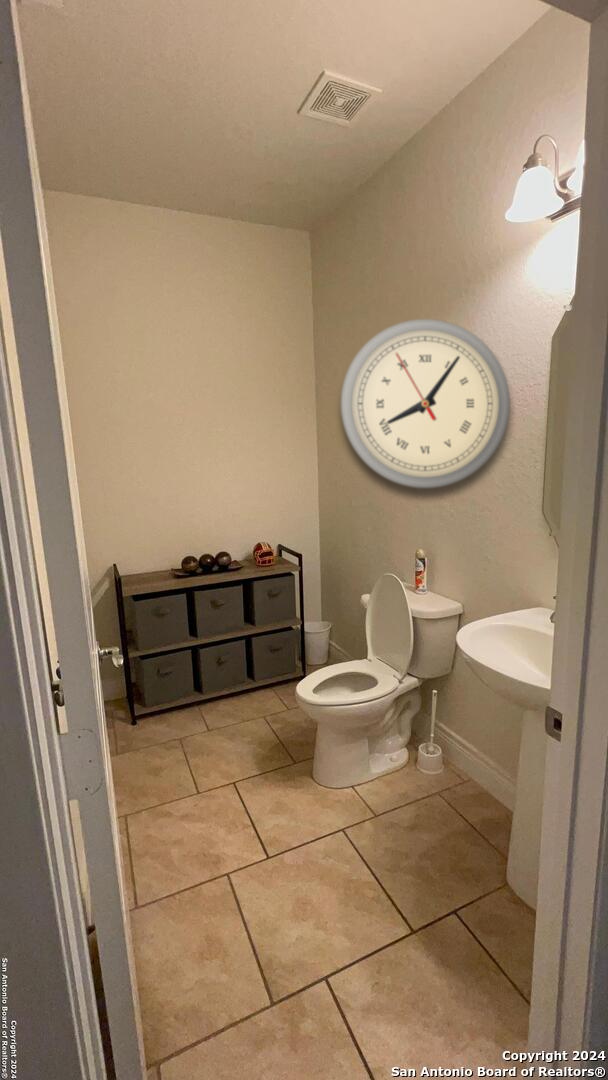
8:05:55
